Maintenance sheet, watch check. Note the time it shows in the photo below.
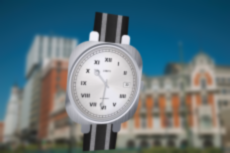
10:31
